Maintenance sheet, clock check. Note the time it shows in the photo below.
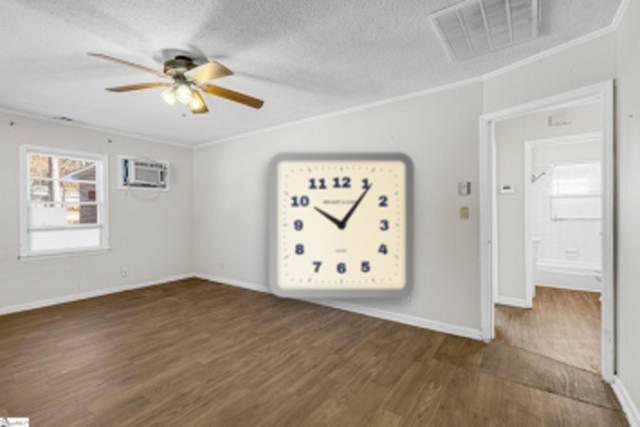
10:06
